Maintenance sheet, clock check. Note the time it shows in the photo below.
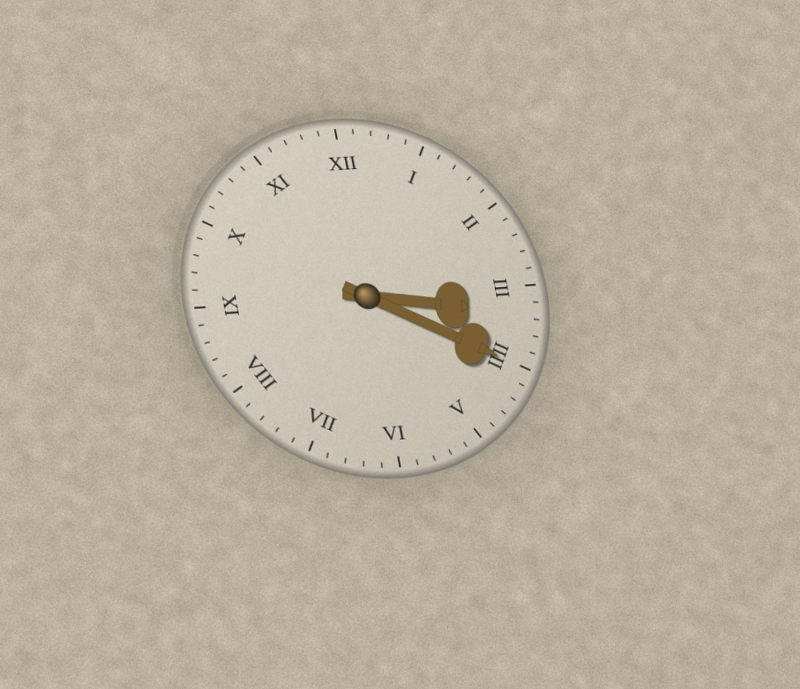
3:20
